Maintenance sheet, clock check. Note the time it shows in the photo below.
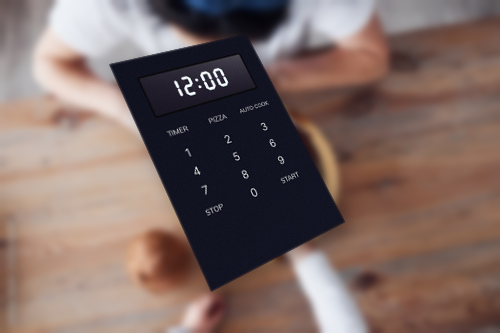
12:00
